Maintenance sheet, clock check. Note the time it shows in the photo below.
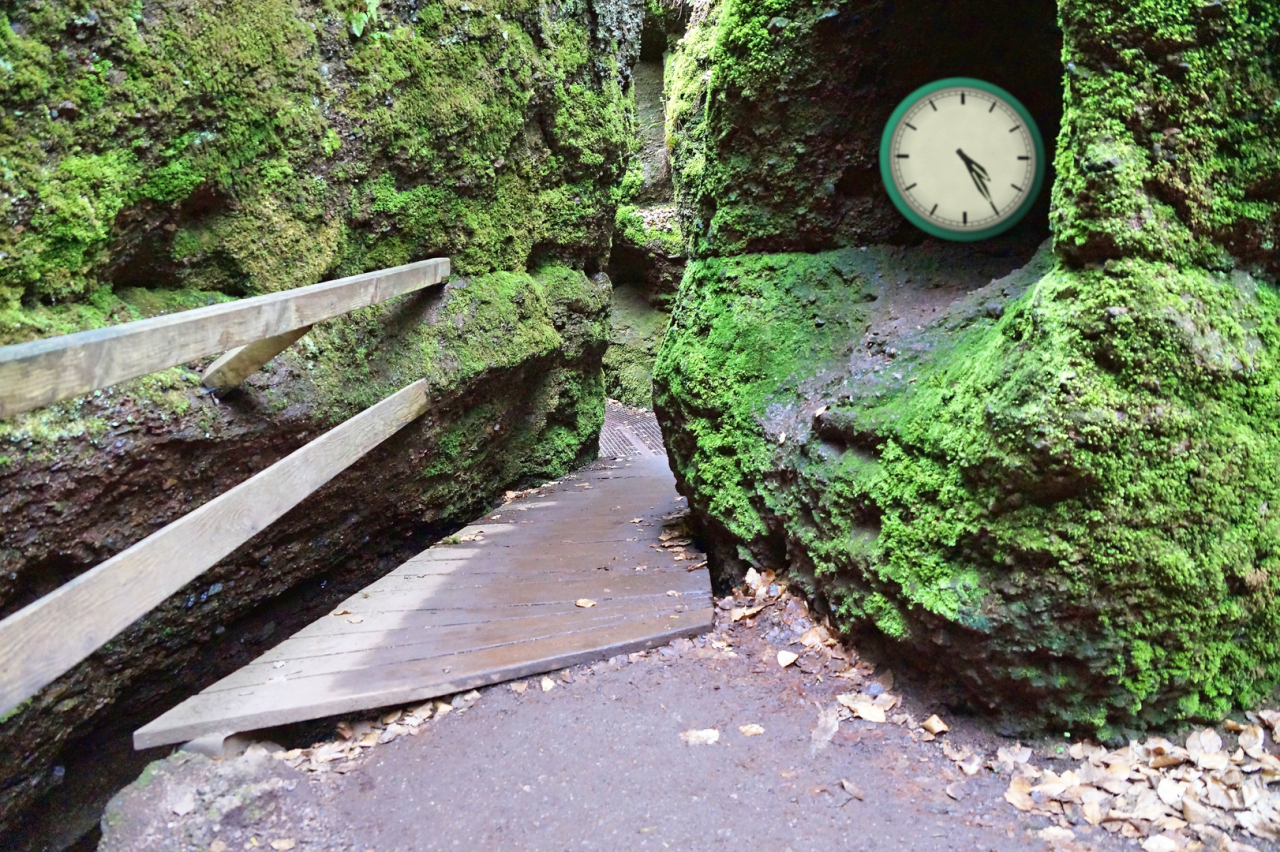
4:25
